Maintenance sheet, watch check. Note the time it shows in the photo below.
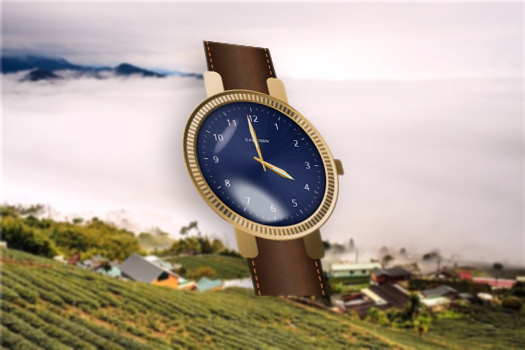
3:59
